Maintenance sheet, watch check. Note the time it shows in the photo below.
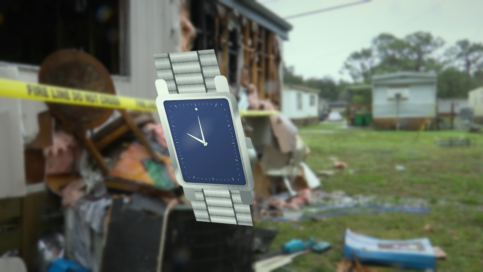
10:00
